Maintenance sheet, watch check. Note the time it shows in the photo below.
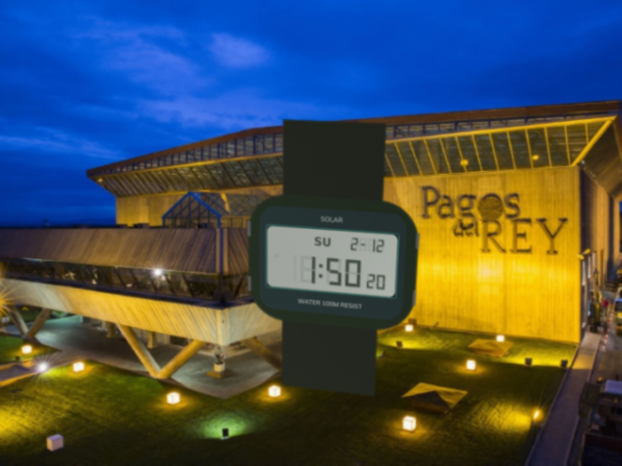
1:50:20
